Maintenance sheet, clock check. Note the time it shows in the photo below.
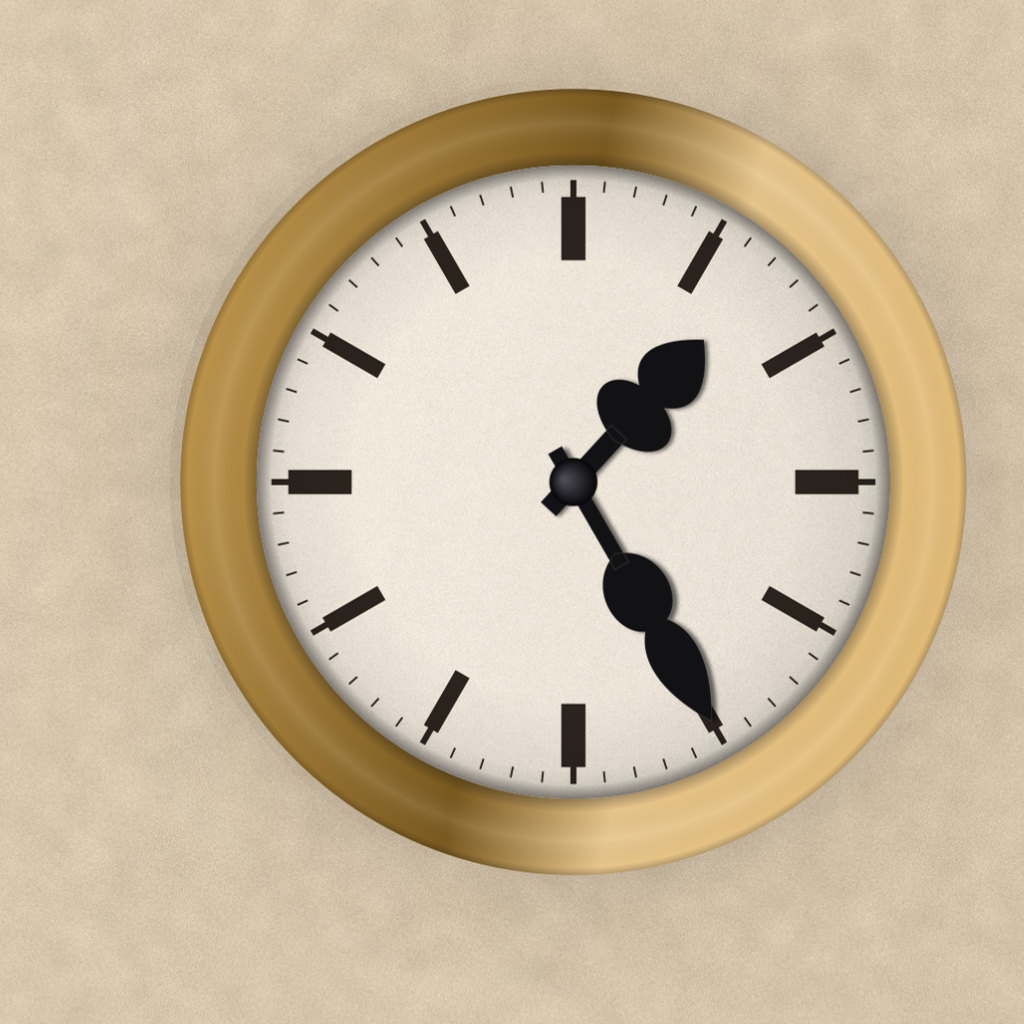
1:25
